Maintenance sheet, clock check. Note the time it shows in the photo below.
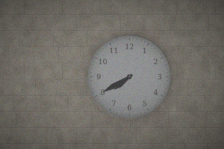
7:40
